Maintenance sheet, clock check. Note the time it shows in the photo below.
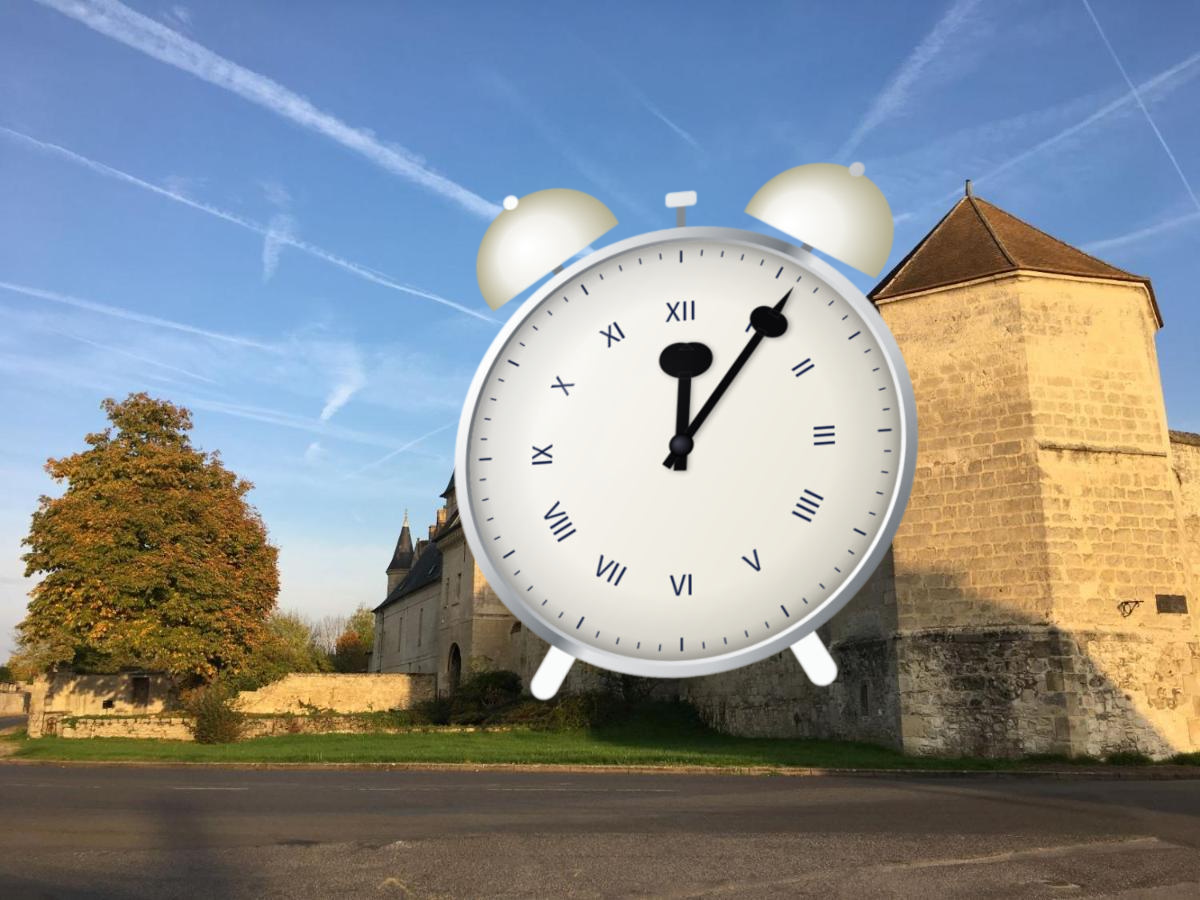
12:06
